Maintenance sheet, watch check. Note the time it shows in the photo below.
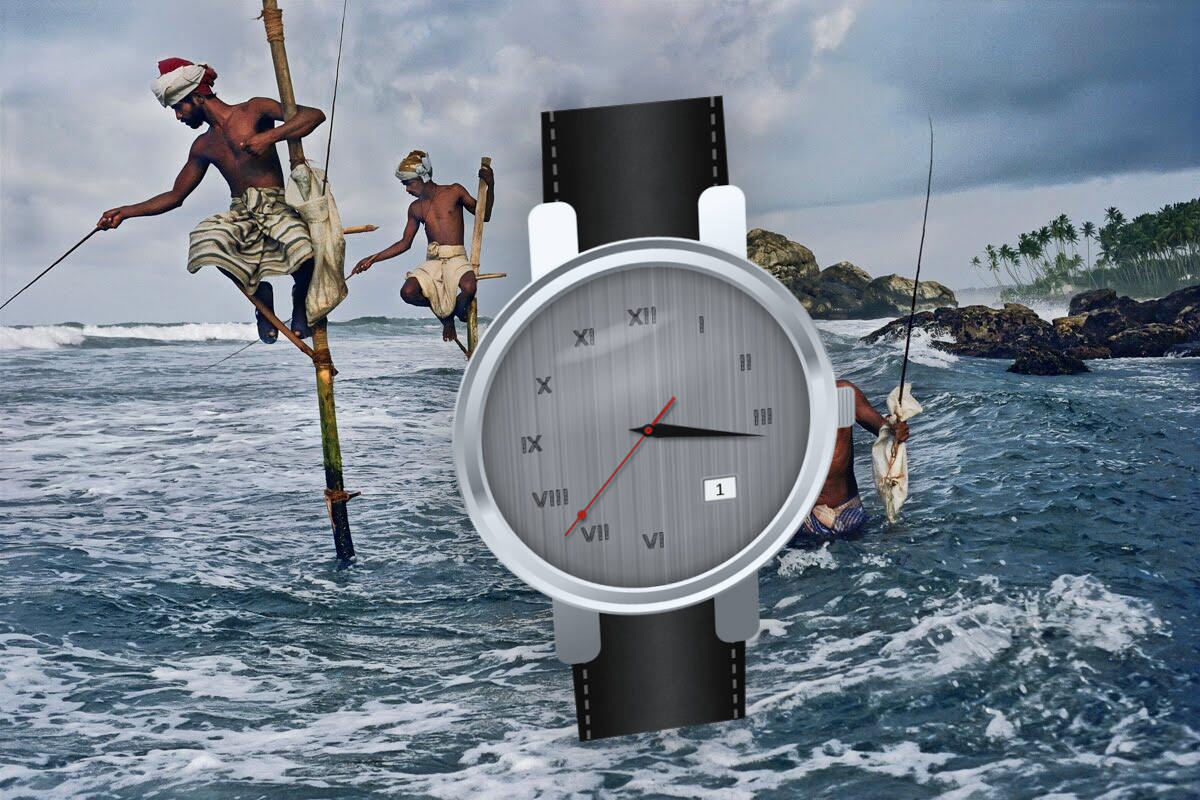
3:16:37
